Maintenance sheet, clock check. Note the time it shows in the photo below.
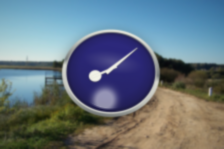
8:08
